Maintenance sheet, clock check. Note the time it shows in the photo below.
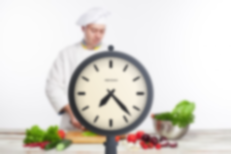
7:23
